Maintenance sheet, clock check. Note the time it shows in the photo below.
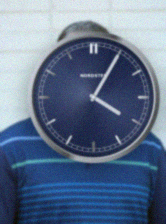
4:05
